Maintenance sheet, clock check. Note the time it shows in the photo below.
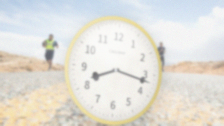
8:17
